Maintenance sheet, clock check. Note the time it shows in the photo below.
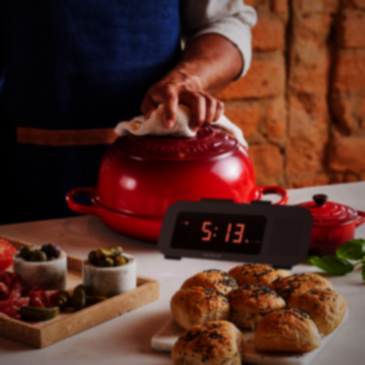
5:13
